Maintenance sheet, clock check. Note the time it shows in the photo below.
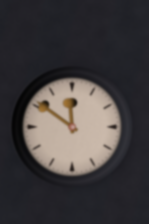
11:51
